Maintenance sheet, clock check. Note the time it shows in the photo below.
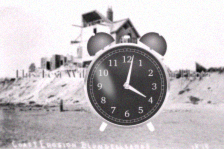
4:02
